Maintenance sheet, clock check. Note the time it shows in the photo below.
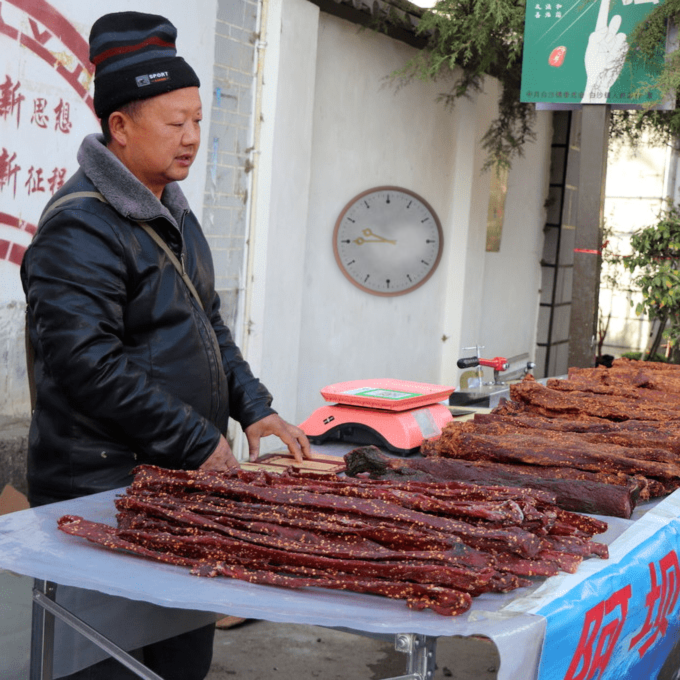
9:45
